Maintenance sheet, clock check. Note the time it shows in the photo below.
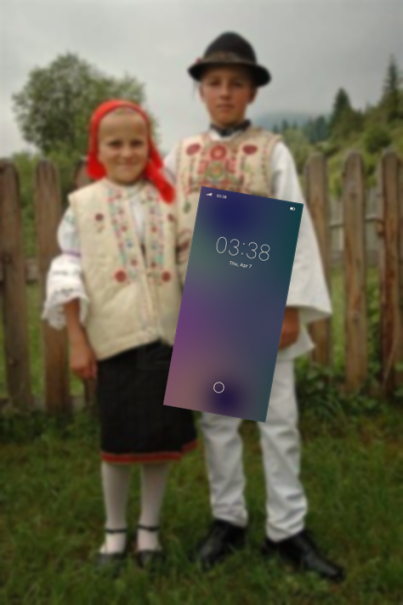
3:38
